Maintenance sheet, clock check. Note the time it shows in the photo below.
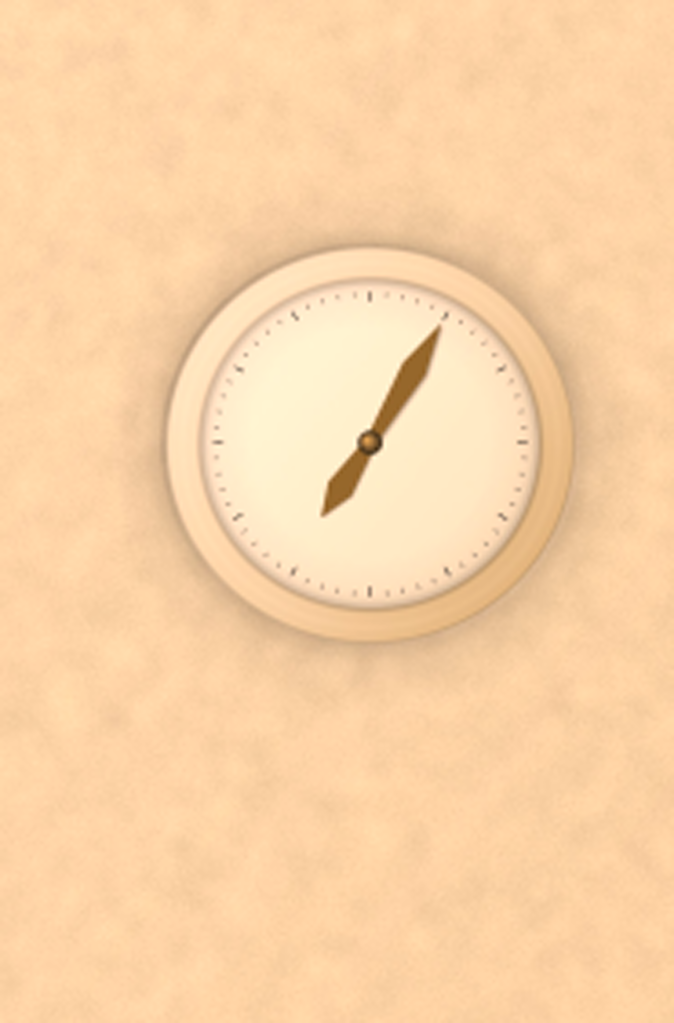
7:05
